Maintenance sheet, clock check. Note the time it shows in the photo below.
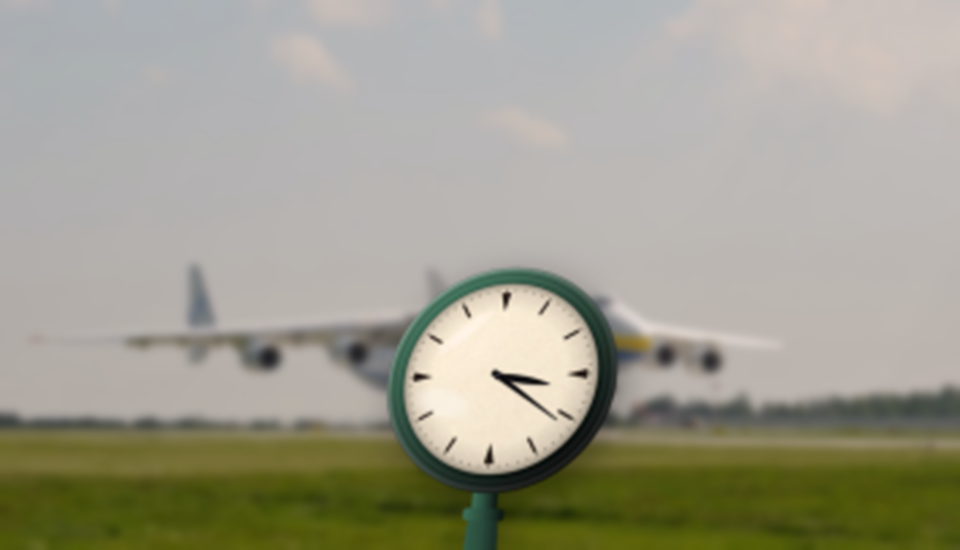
3:21
